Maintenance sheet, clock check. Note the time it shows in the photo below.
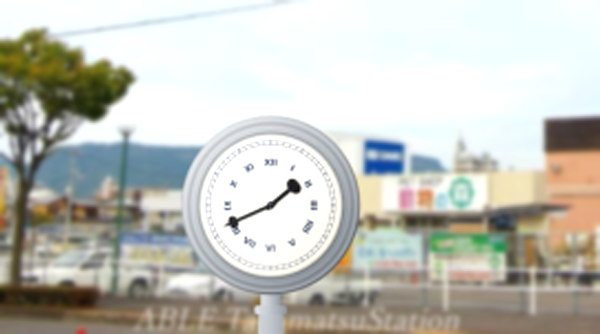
1:41
